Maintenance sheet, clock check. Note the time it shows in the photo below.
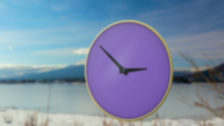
2:52
